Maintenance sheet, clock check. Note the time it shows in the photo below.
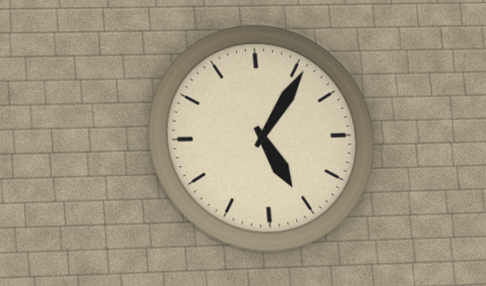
5:06
